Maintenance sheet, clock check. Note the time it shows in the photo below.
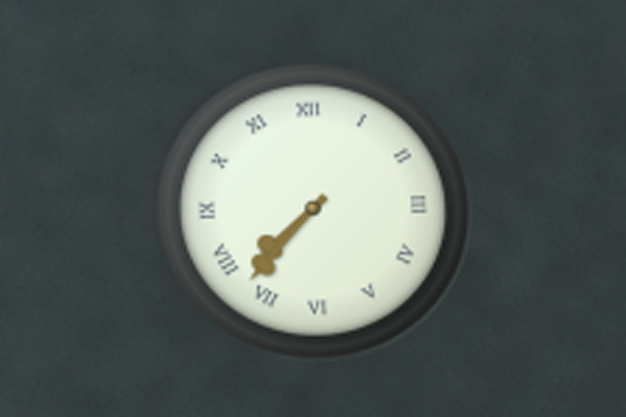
7:37
